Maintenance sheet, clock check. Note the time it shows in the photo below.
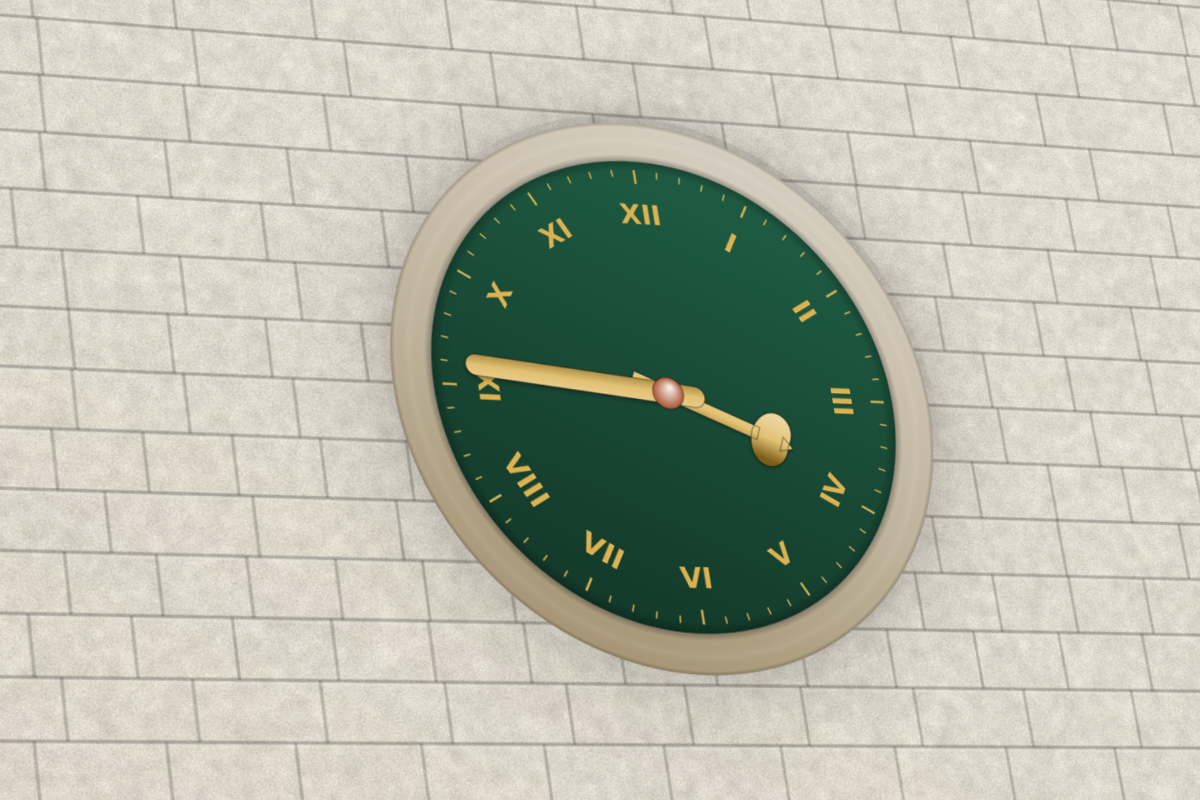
3:46
